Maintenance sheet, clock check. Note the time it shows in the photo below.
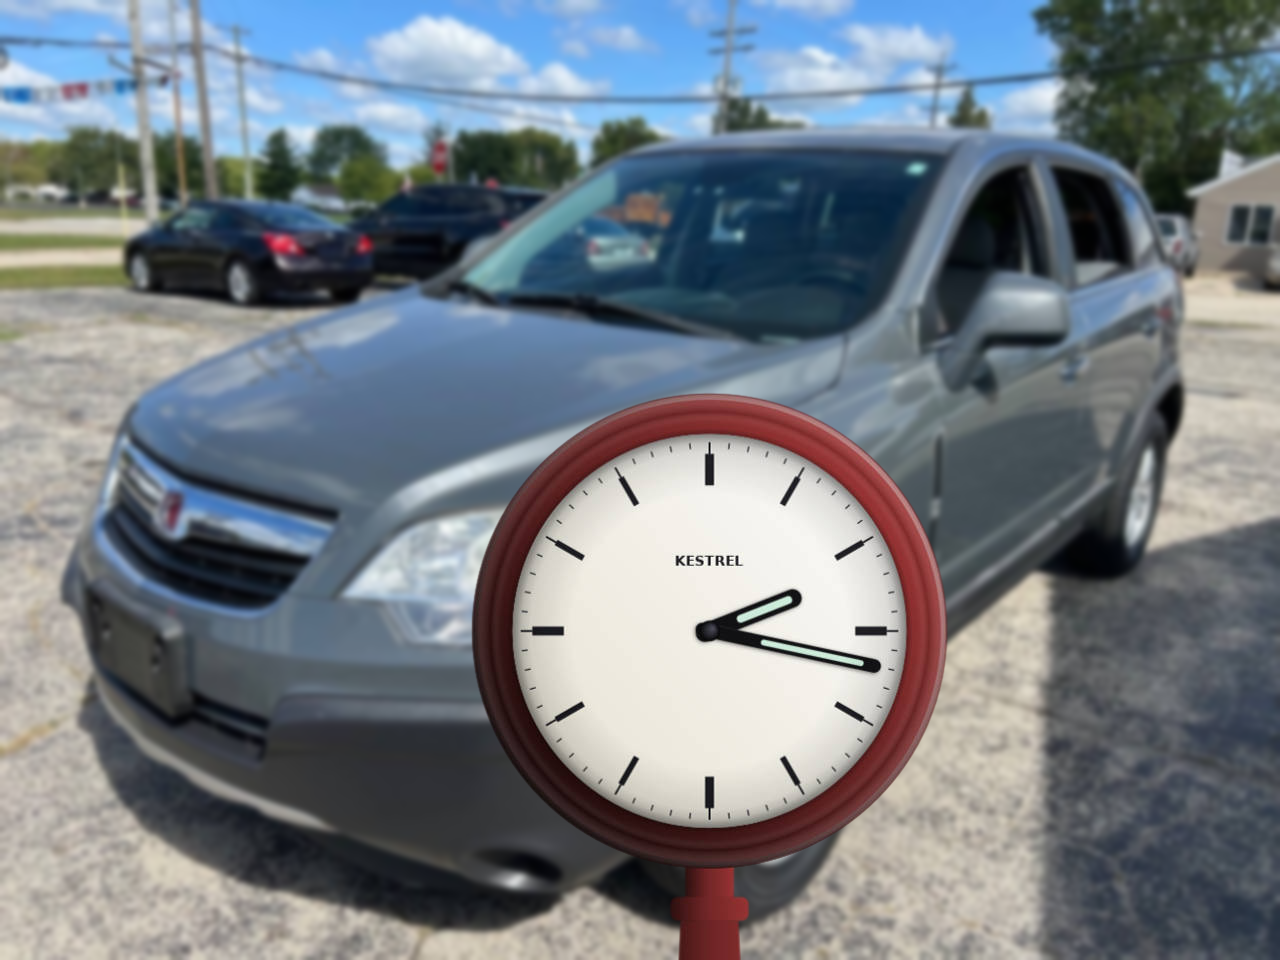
2:17
